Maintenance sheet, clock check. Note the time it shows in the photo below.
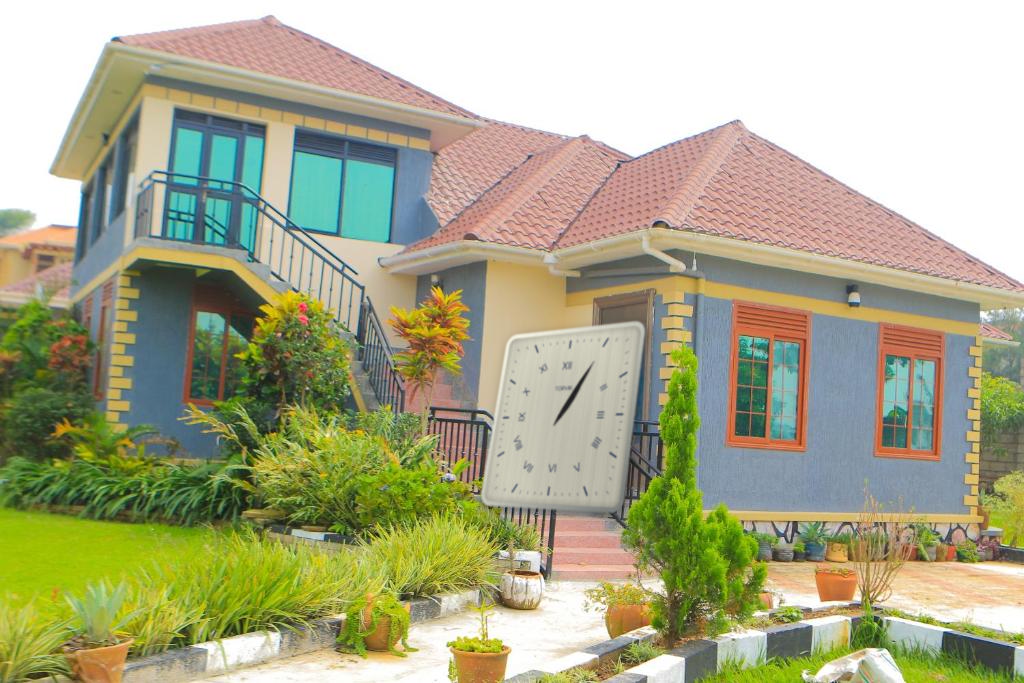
1:05
